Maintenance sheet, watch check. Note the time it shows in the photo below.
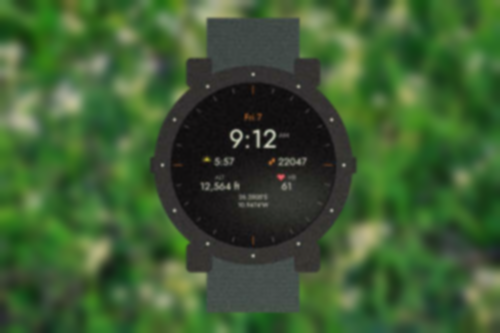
9:12
